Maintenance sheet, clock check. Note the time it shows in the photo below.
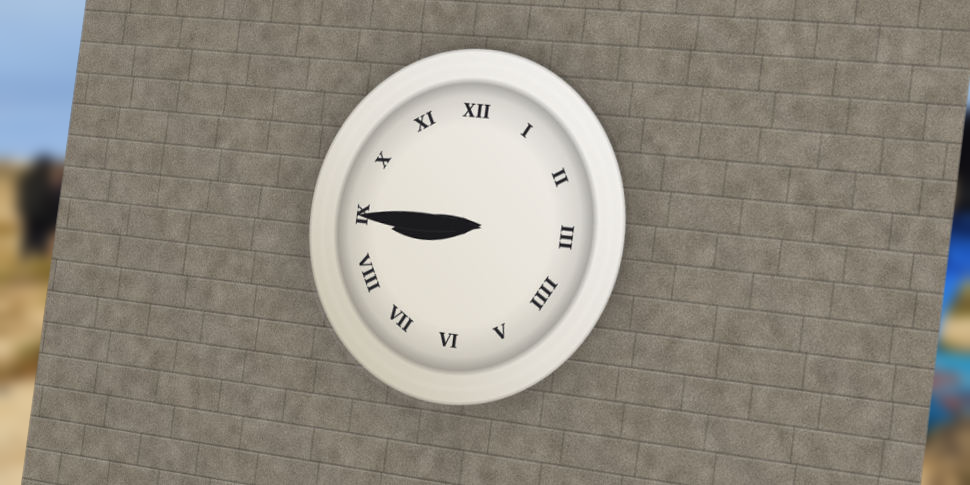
8:45
